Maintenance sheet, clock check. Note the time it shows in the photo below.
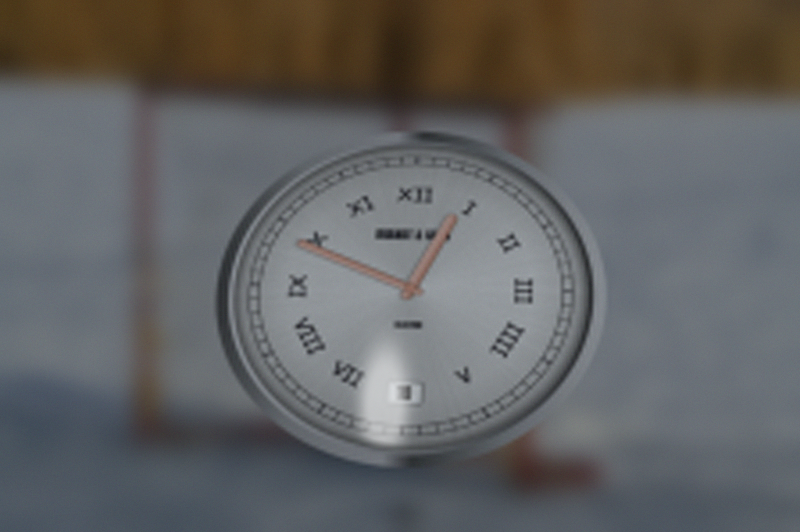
12:49
